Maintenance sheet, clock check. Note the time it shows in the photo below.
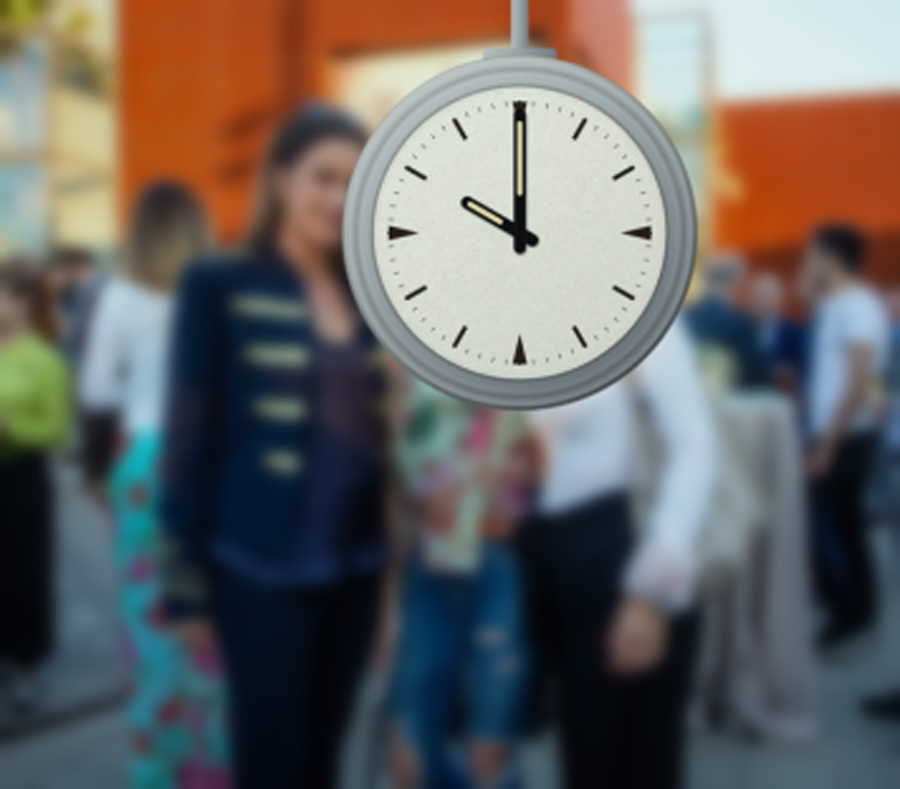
10:00
